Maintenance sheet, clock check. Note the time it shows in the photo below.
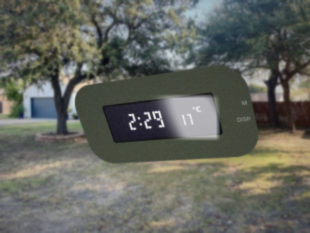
2:29
